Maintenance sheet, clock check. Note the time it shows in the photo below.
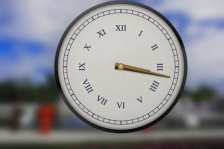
3:17
